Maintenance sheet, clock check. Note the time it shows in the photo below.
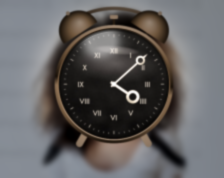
4:08
